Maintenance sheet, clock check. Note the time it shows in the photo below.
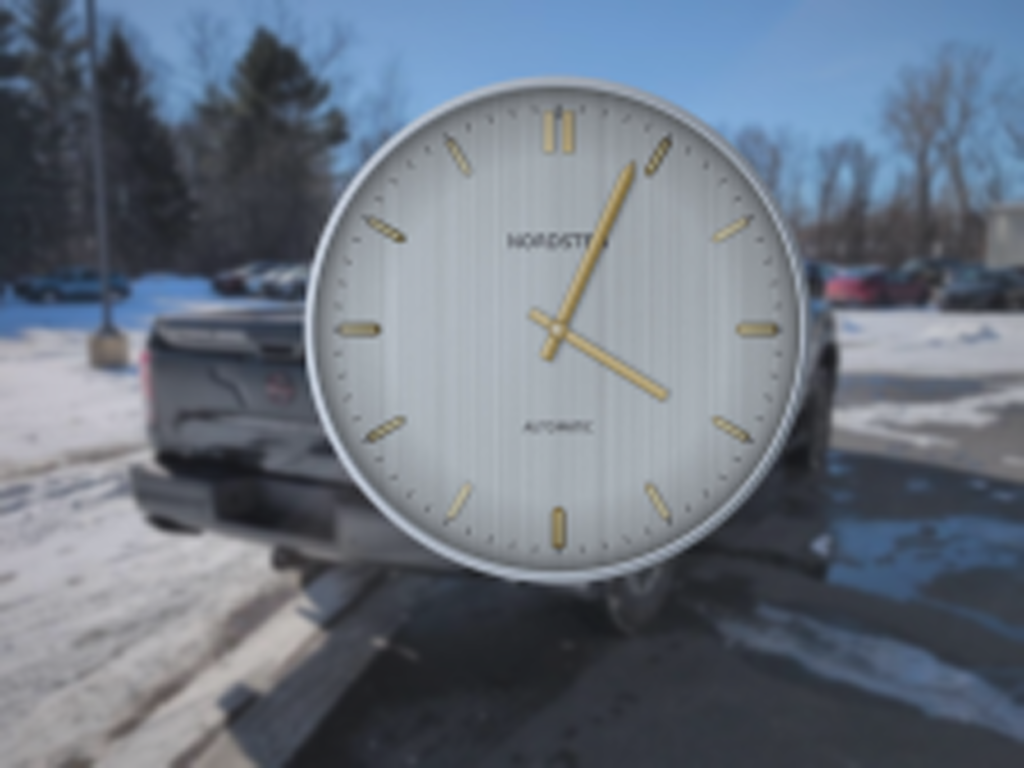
4:04
